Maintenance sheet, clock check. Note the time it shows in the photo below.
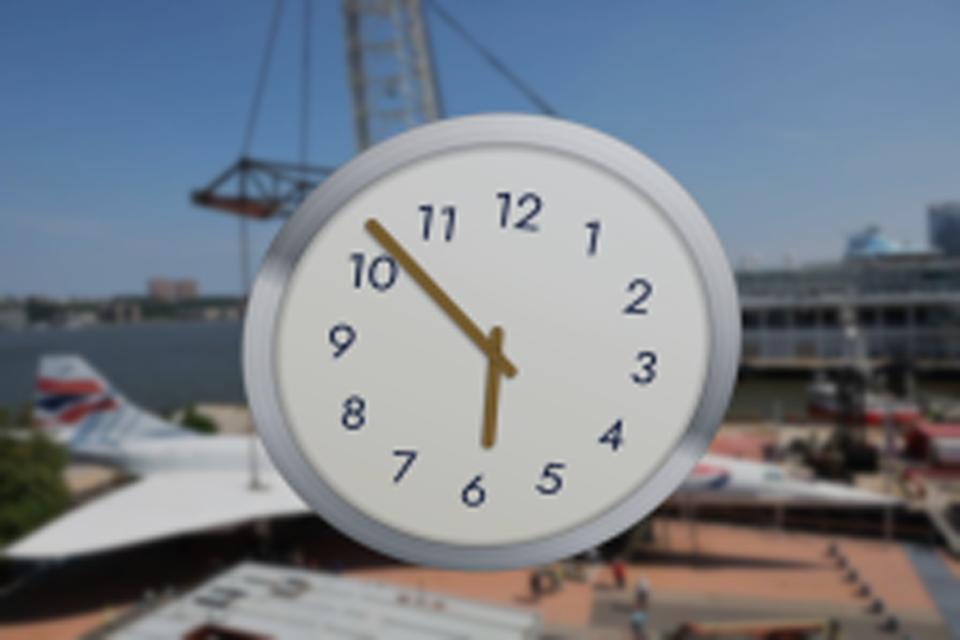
5:52
